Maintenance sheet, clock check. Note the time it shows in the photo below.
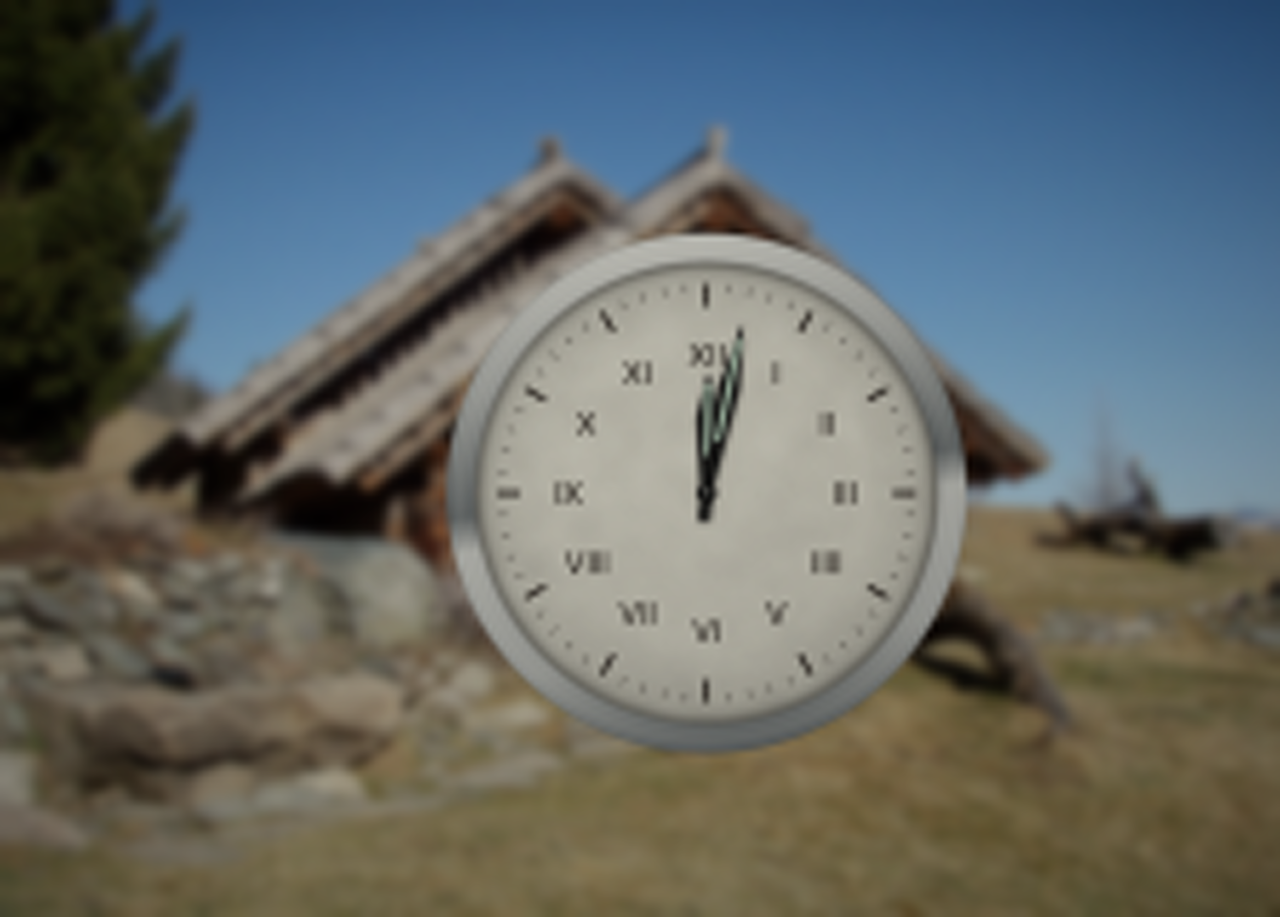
12:02
